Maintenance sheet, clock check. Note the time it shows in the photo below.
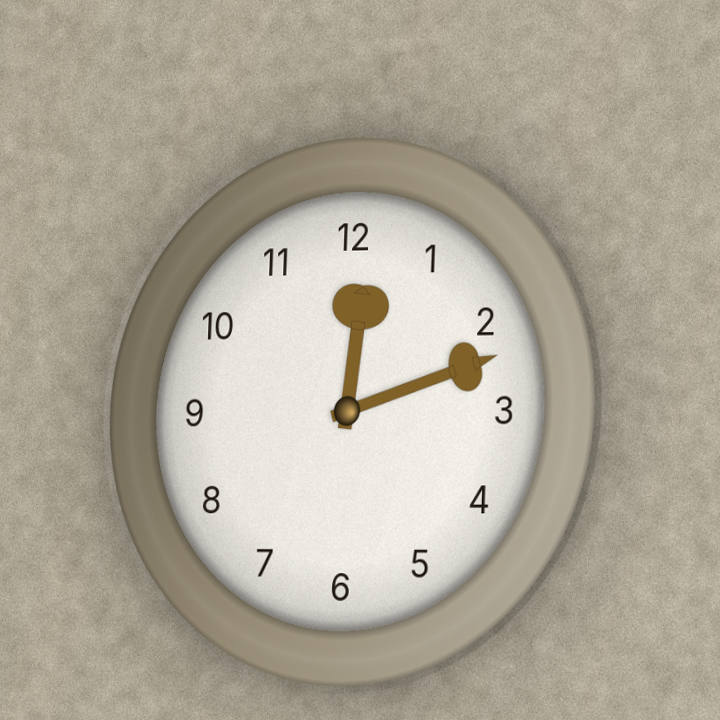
12:12
